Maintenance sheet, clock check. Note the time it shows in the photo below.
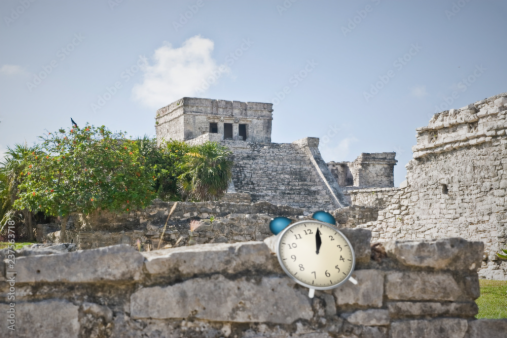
1:04
